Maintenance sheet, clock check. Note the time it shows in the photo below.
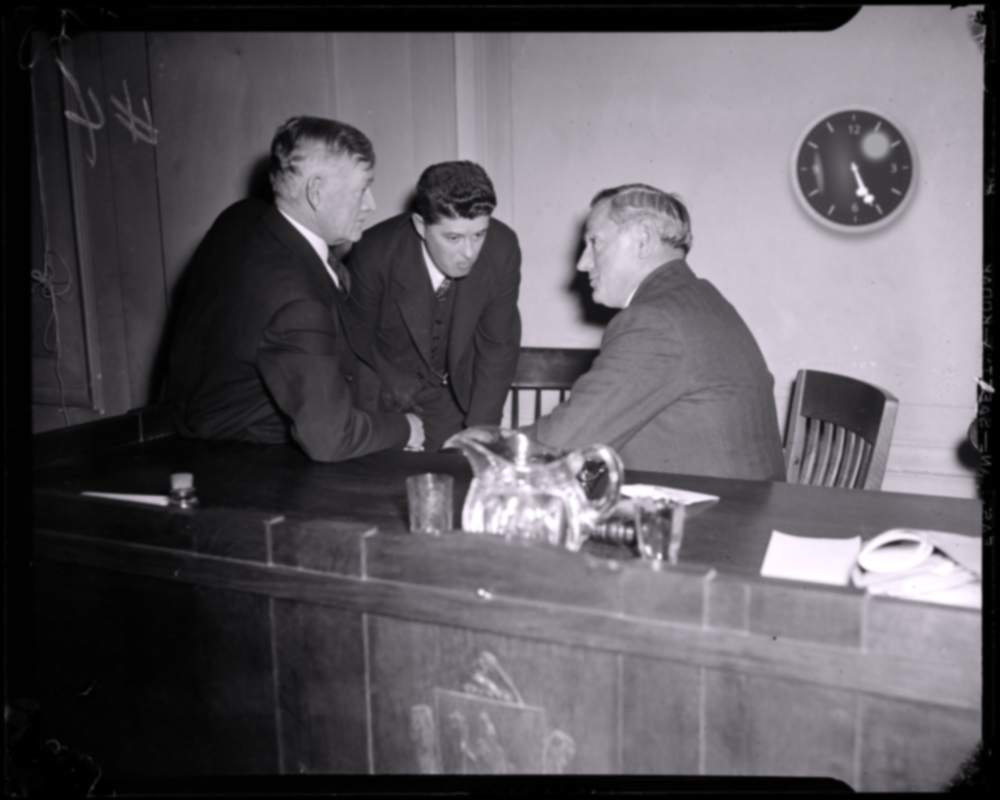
5:26
